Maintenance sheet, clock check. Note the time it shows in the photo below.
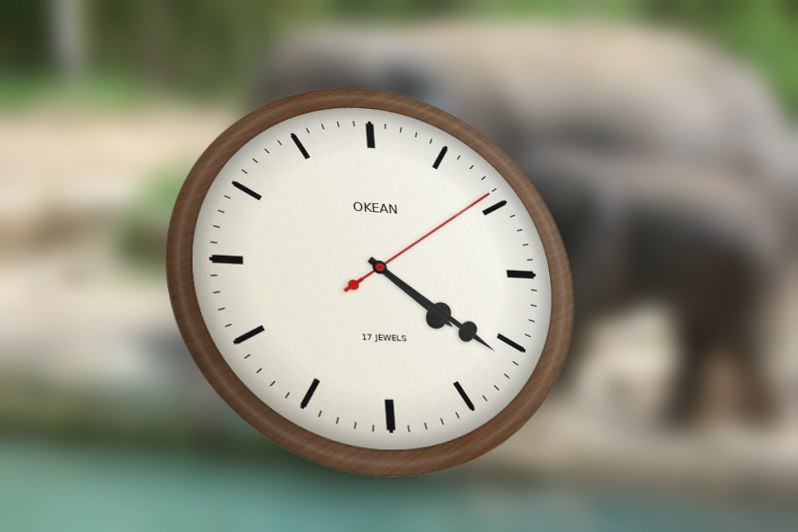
4:21:09
